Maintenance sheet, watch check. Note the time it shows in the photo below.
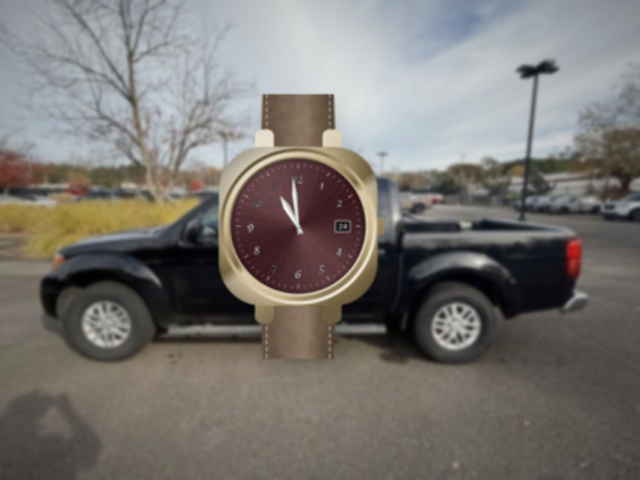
10:59
